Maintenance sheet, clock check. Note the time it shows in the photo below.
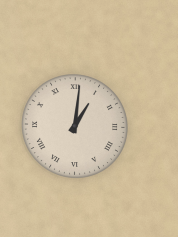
1:01
